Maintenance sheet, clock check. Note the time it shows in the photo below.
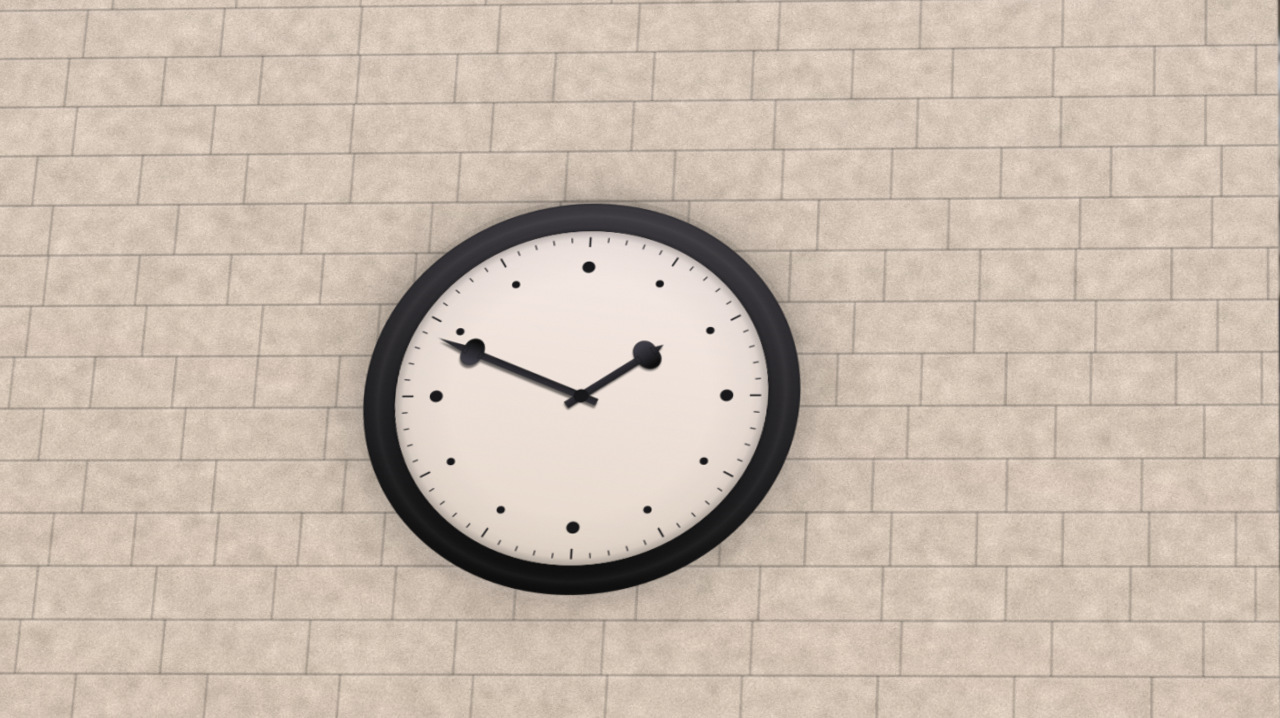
1:49
